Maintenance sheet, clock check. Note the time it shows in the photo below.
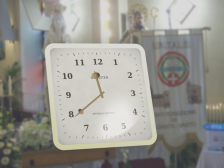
11:39
